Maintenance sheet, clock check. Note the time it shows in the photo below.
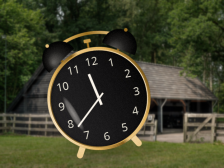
11:38
